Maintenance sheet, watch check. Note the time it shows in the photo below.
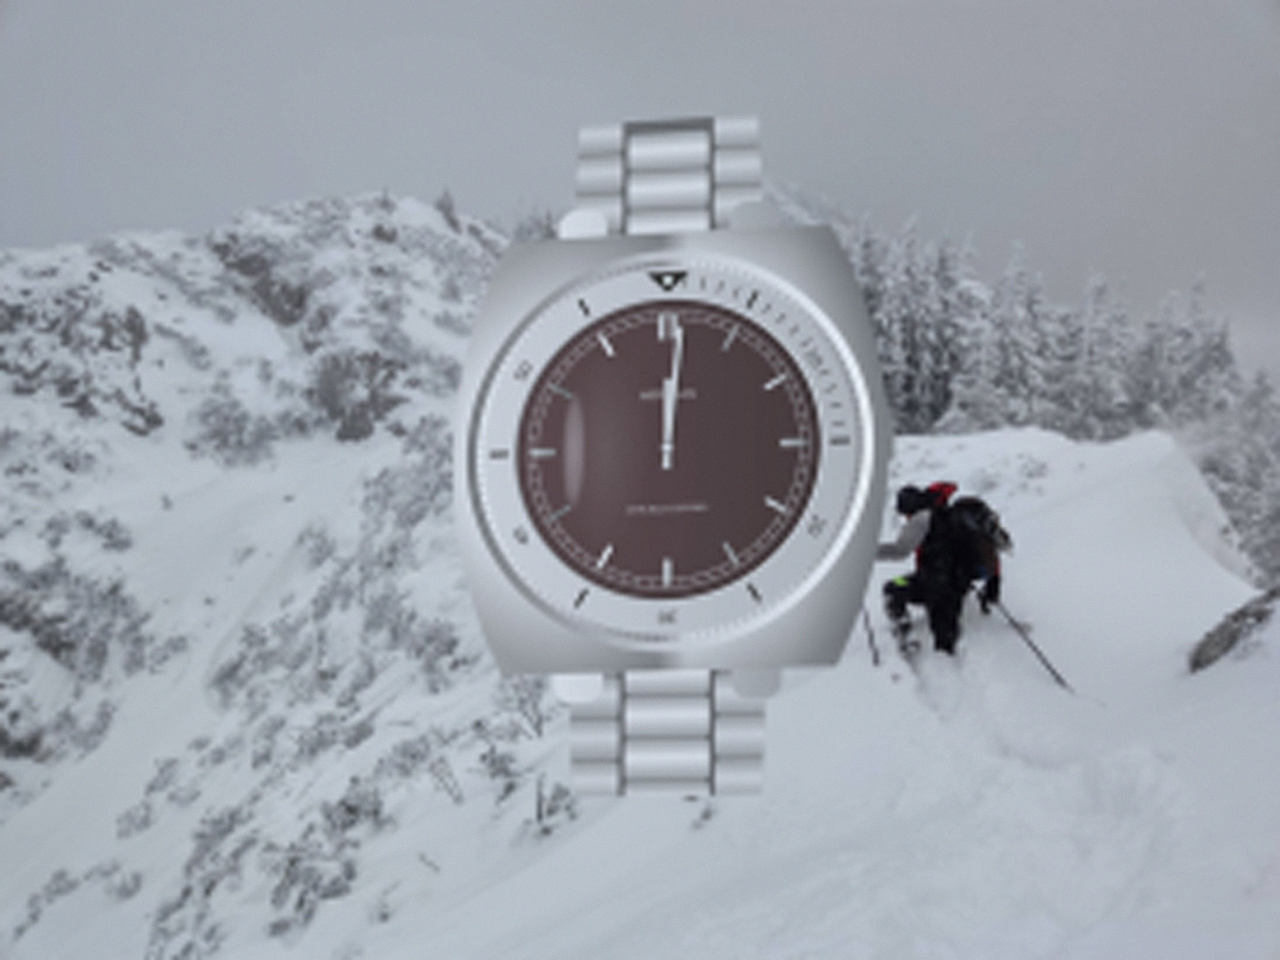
12:01
